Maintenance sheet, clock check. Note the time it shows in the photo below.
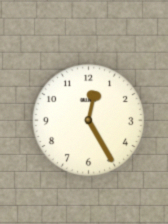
12:25
